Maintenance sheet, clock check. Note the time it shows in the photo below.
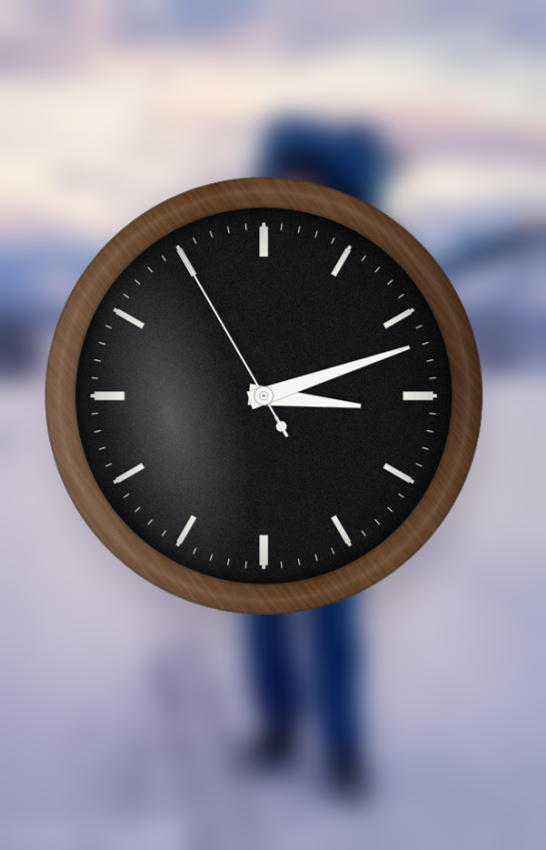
3:11:55
